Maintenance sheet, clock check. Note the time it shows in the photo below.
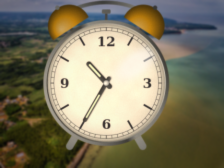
10:35
